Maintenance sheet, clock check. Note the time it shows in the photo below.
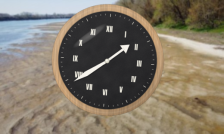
1:39
